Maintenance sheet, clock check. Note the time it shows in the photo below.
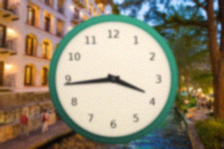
3:44
